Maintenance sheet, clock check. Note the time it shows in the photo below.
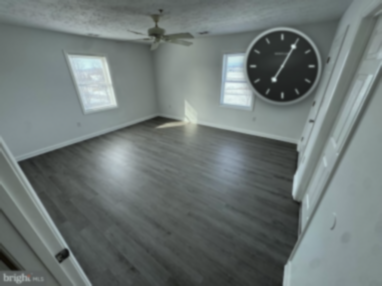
7:05
